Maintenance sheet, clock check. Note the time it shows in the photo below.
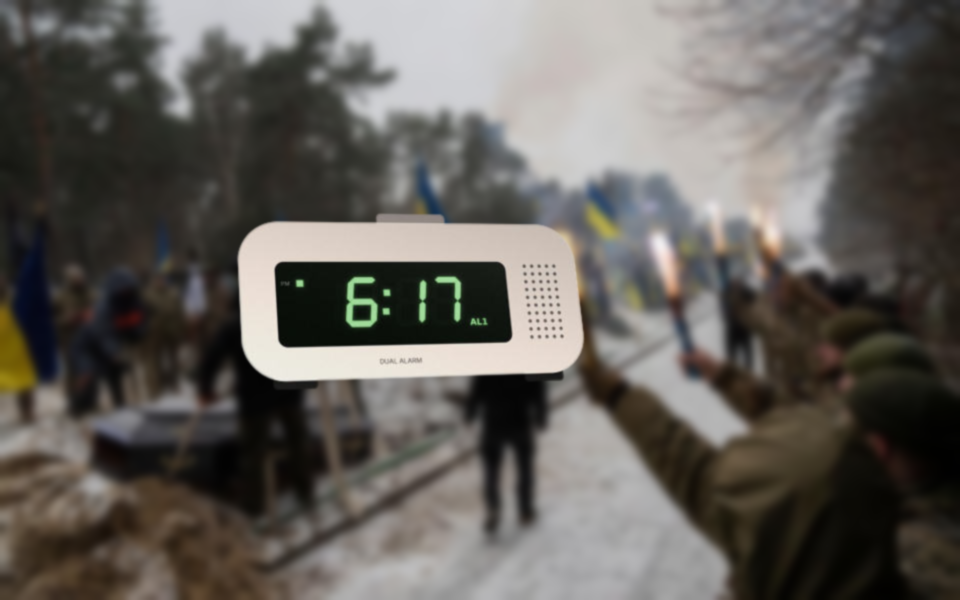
6:17
